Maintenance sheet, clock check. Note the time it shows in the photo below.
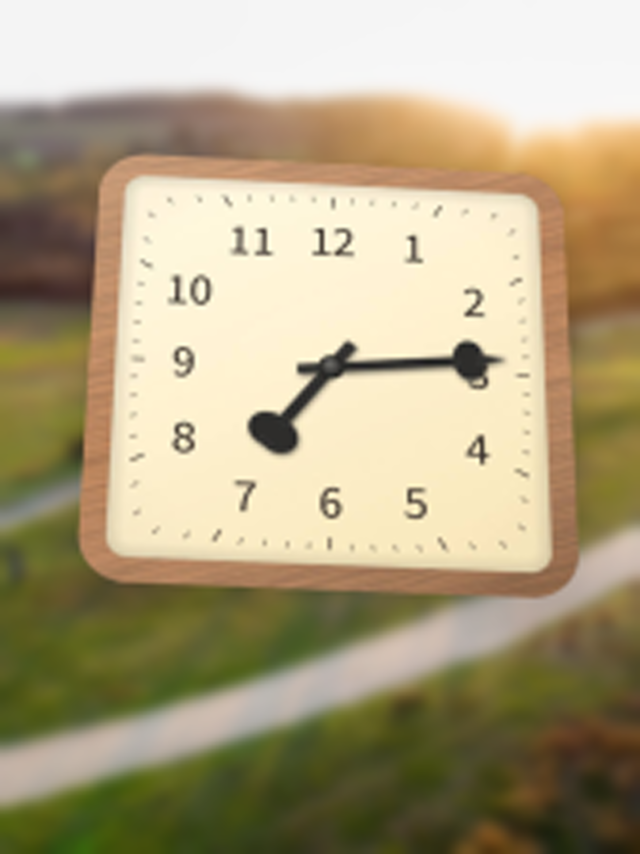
7:14
